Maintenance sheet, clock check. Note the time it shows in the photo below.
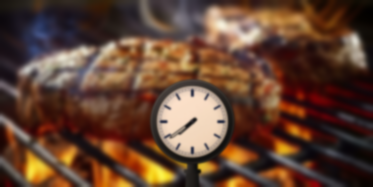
7:39
